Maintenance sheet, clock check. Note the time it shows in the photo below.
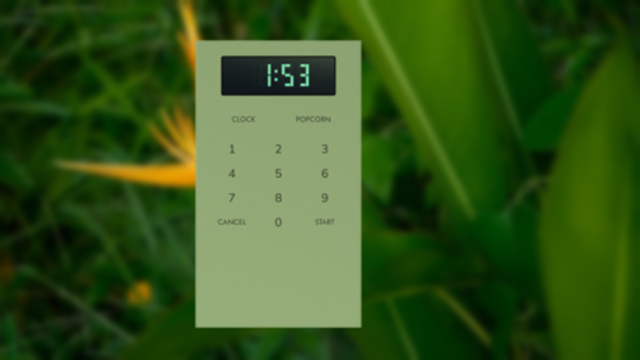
1:53
